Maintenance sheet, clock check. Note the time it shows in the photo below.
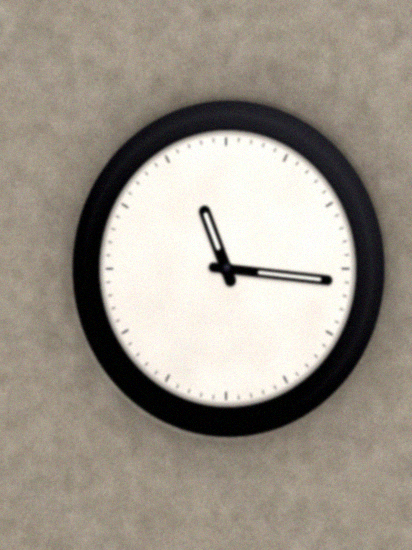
11:16
